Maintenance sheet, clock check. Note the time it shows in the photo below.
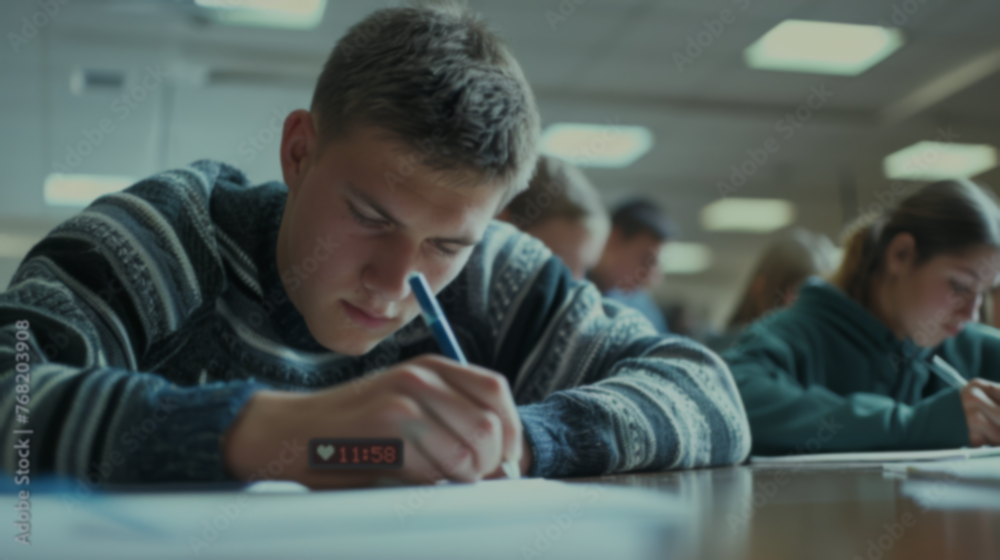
11:58
